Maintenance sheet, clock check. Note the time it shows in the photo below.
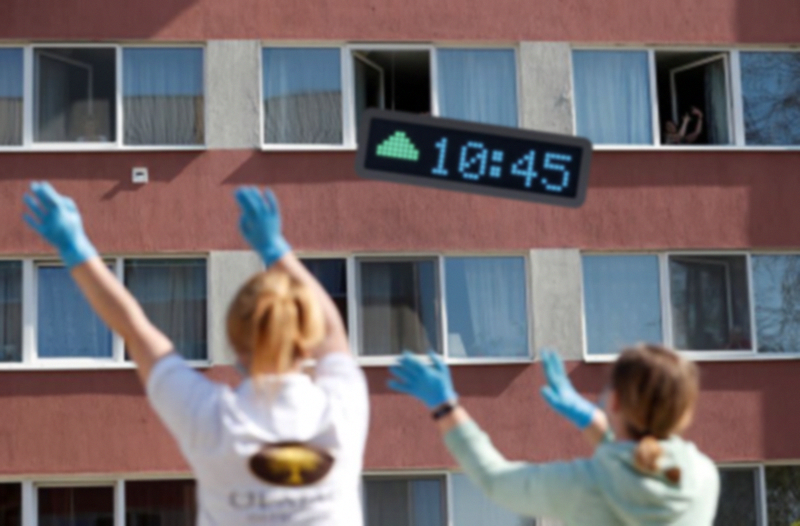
10:45
